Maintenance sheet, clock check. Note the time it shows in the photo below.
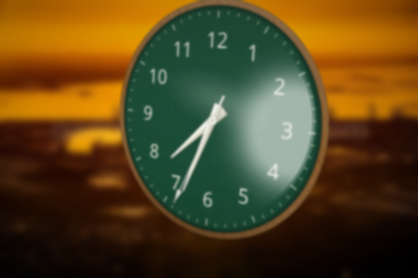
7:33:34
